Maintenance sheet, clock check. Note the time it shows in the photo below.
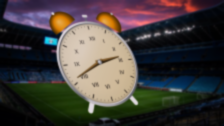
2:41
